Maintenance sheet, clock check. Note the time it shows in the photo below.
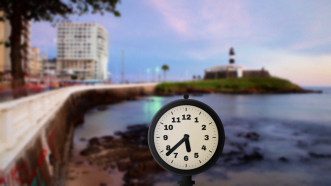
5:38
